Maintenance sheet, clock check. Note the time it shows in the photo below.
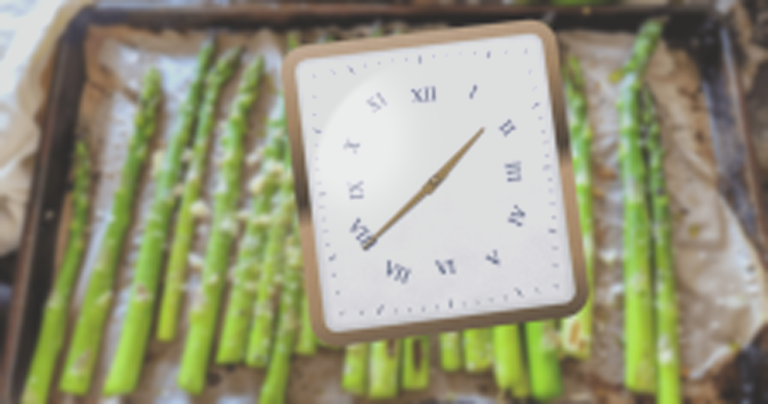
1:39
